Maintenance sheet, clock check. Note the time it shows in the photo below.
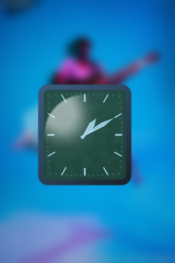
1:10
